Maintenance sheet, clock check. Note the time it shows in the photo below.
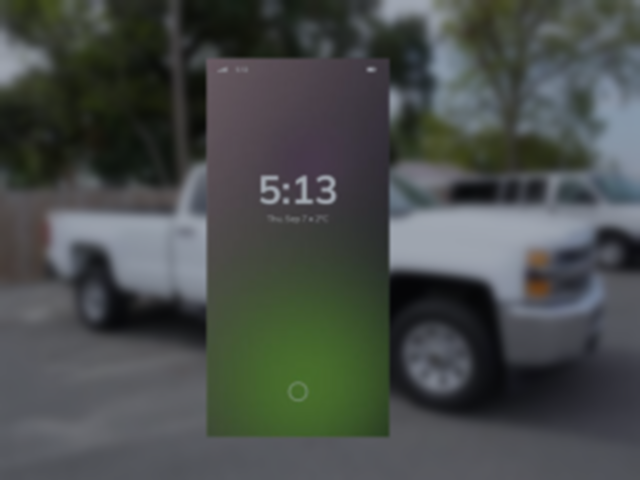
5:13
